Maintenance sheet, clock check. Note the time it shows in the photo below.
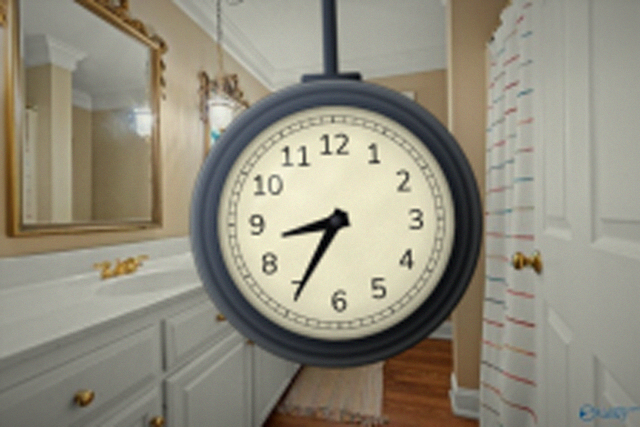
8:35
